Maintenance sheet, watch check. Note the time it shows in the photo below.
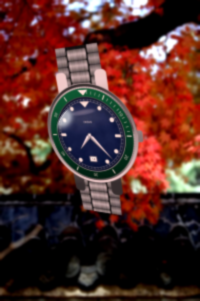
7:23
